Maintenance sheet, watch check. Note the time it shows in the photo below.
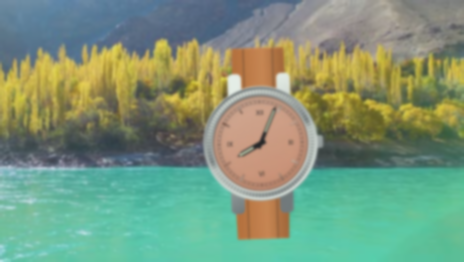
8:04
